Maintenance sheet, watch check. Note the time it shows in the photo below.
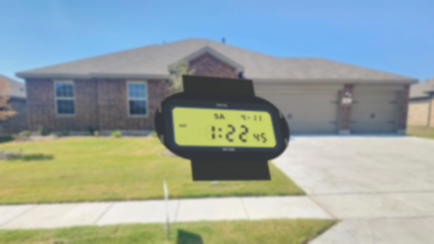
1:22
